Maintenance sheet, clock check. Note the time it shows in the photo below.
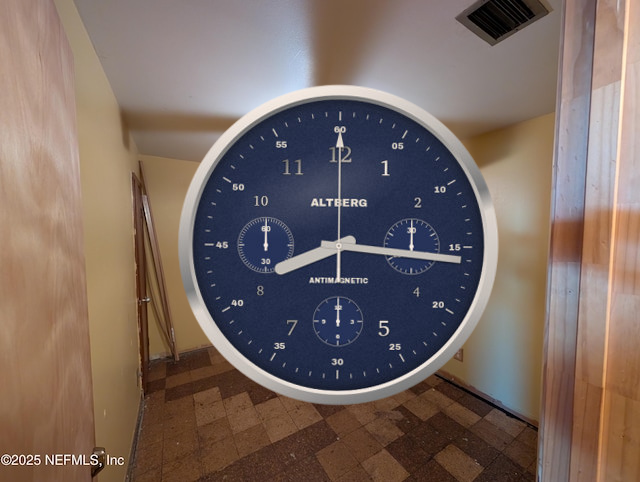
8:16
